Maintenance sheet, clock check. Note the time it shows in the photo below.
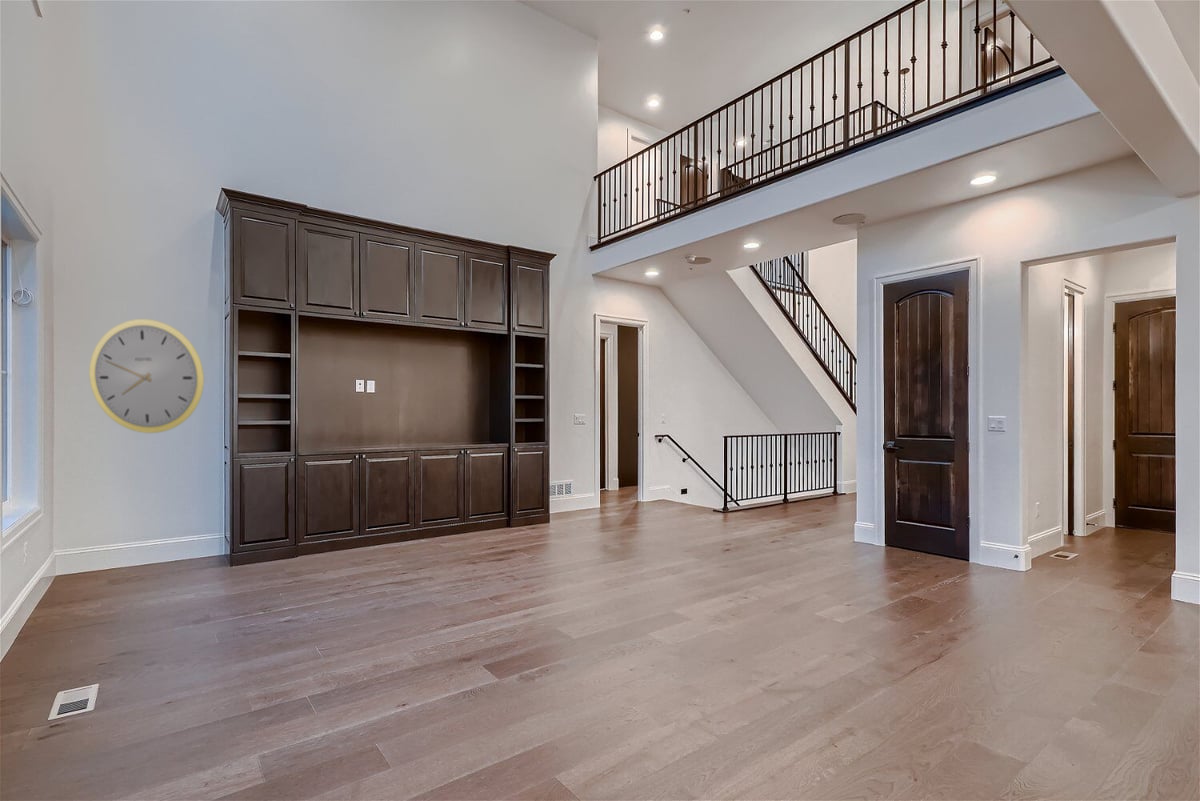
7:49
